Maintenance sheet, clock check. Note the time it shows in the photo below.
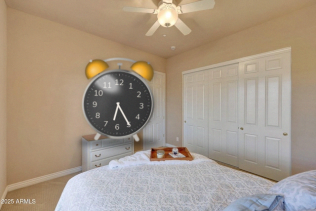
6:25
